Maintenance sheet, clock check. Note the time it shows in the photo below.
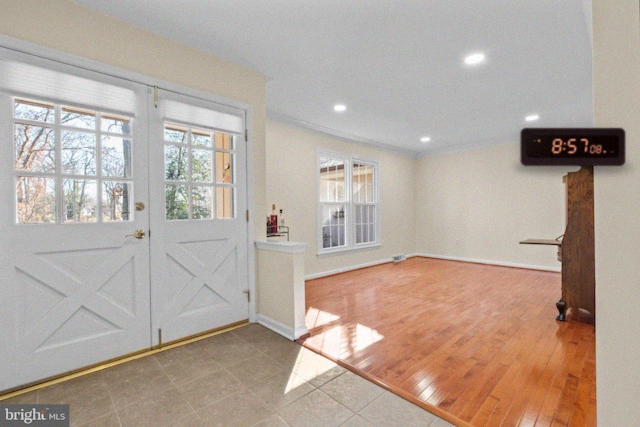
8:57
